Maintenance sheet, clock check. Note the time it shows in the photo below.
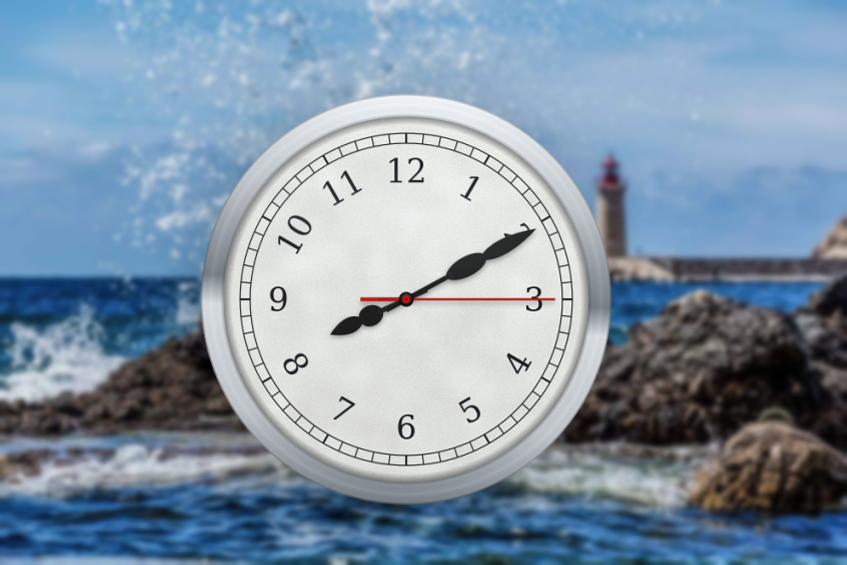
8:10:15
